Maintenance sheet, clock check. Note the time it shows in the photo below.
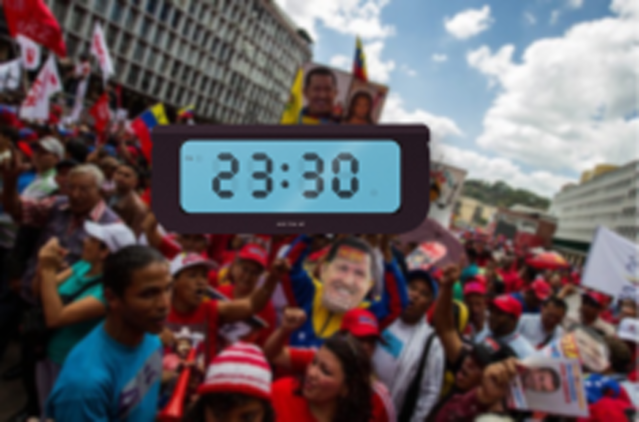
23:30
